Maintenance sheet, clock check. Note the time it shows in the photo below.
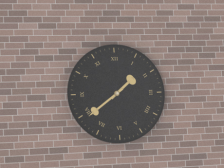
1:39
